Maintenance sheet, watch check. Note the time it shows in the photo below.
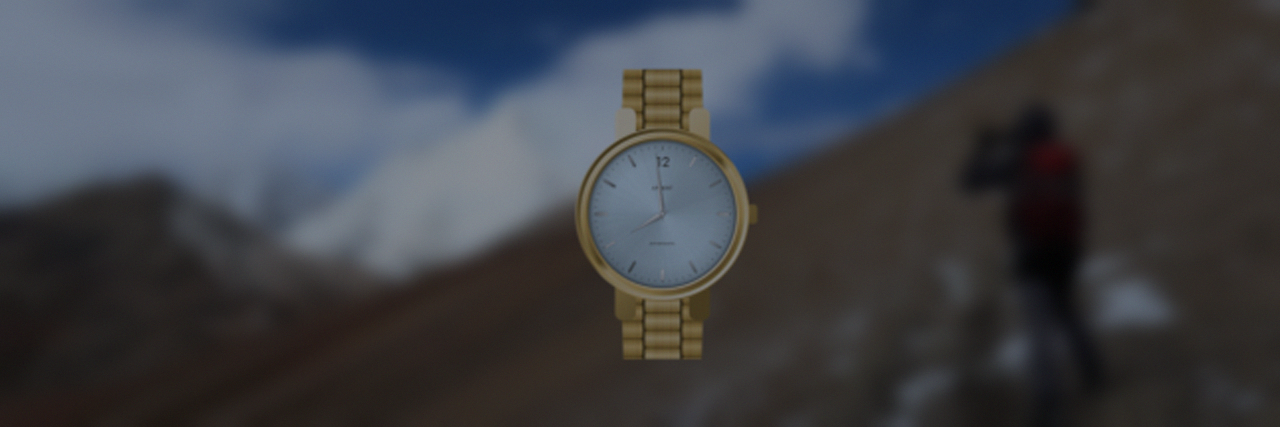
7:59
